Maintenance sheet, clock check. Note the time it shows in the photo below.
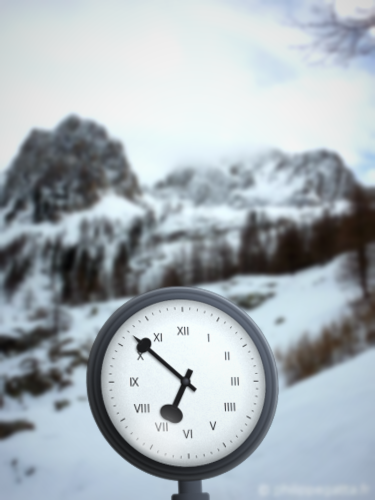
6:52
